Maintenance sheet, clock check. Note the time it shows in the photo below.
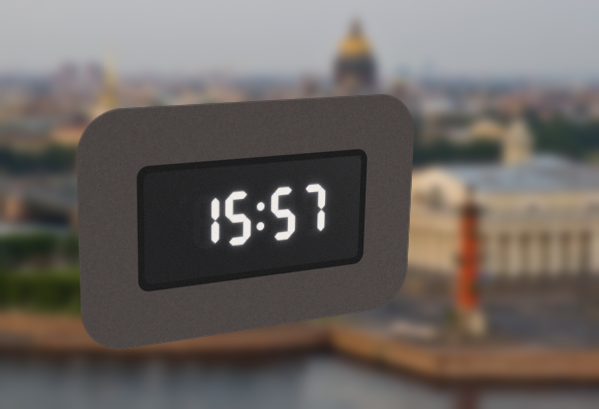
15:57
